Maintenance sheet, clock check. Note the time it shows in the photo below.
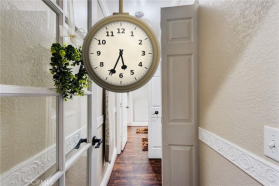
5:34
